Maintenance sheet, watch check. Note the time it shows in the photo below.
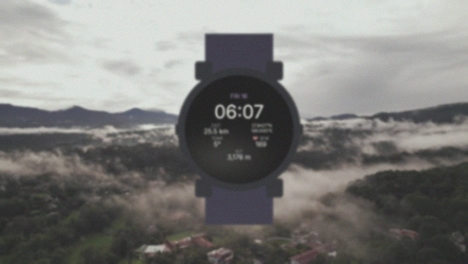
6:07
